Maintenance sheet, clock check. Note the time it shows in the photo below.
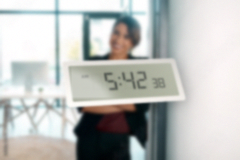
5:42
